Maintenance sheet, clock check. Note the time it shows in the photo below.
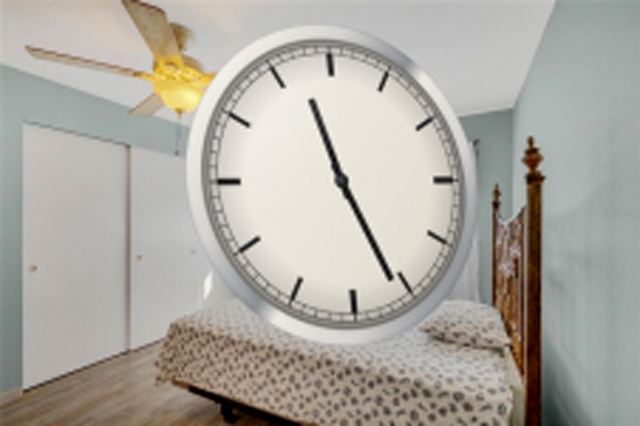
11:26
